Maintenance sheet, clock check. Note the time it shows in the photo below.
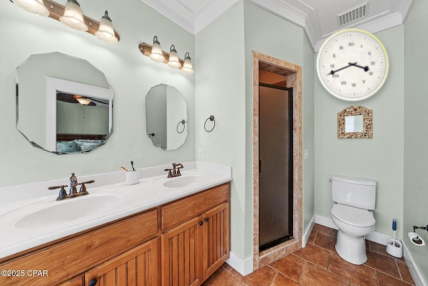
3:42
